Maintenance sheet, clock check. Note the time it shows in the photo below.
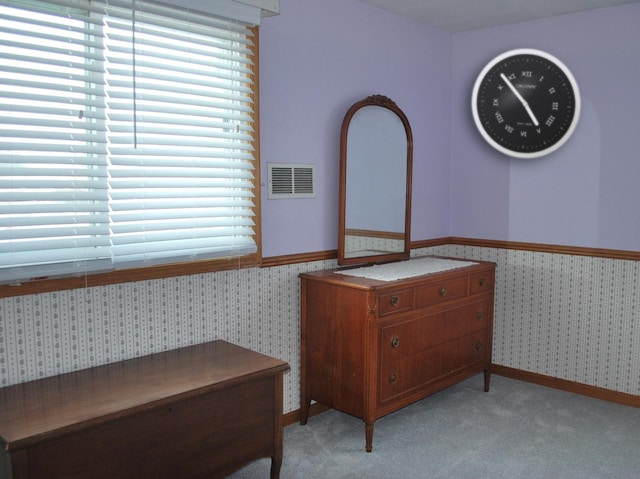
4:53
